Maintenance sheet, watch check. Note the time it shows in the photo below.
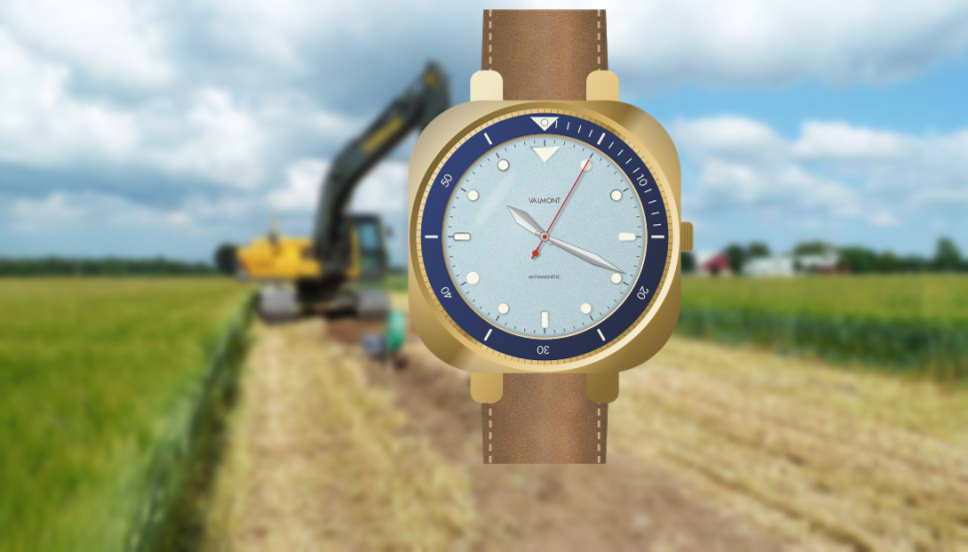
10:19:05
